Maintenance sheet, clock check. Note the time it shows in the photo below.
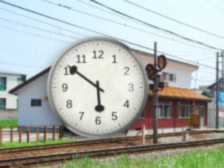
5:51
